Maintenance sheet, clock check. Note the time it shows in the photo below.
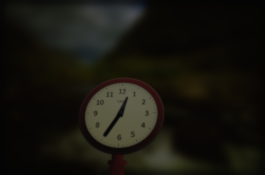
12:35
